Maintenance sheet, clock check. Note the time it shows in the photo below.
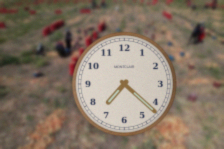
7:22
